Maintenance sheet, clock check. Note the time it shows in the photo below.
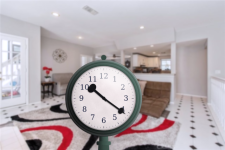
10:21
